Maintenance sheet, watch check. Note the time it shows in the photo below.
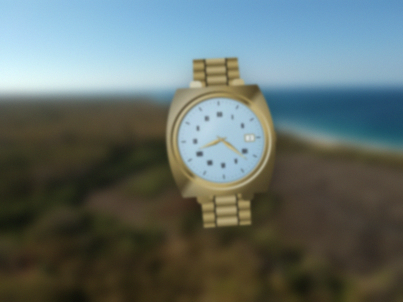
8:22
